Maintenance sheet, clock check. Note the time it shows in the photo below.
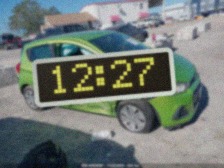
12:27
